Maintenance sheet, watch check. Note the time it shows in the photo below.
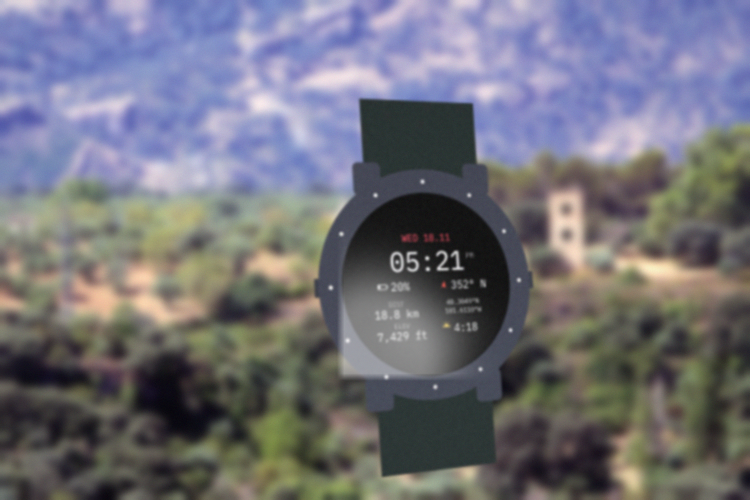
5:21
